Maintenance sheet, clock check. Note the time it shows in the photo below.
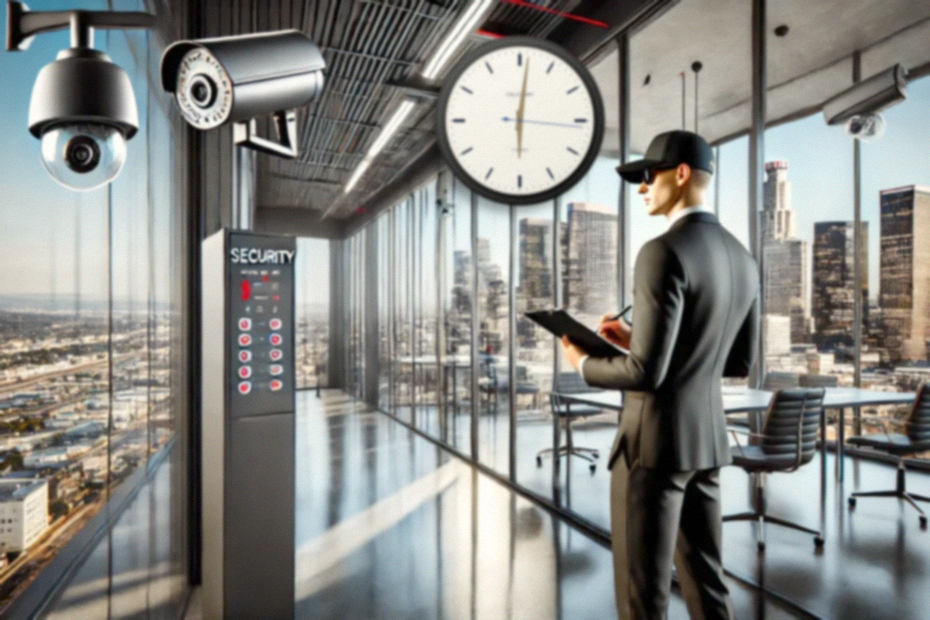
6:01:16
